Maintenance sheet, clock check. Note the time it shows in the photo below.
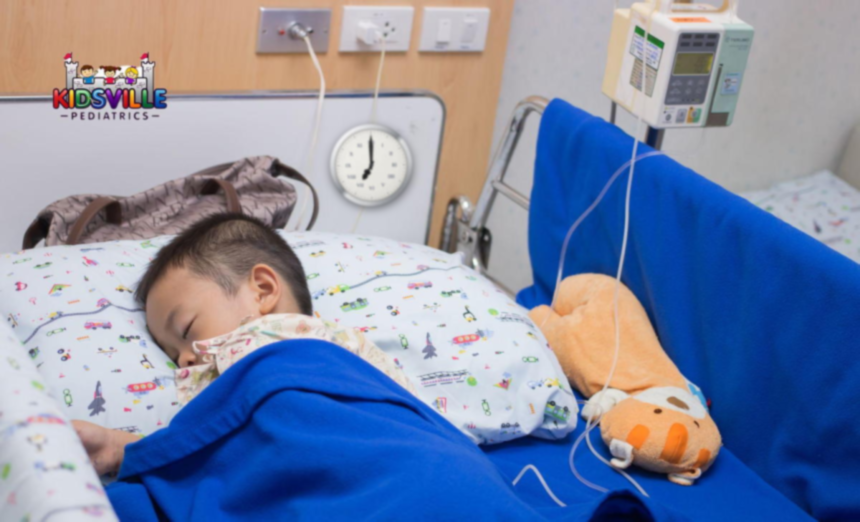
7:00
